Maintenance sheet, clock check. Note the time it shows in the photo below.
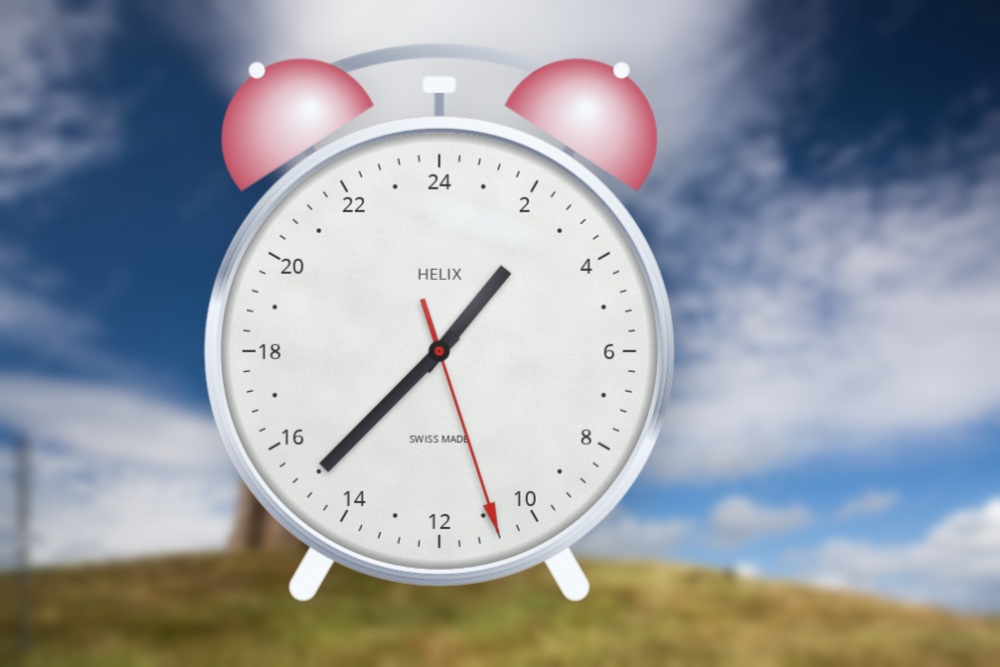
2:37:27
